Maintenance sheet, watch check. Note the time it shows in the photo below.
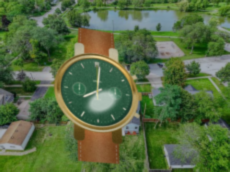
8:01
